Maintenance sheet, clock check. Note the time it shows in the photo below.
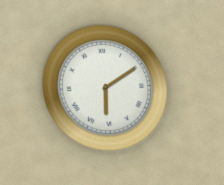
6:10
